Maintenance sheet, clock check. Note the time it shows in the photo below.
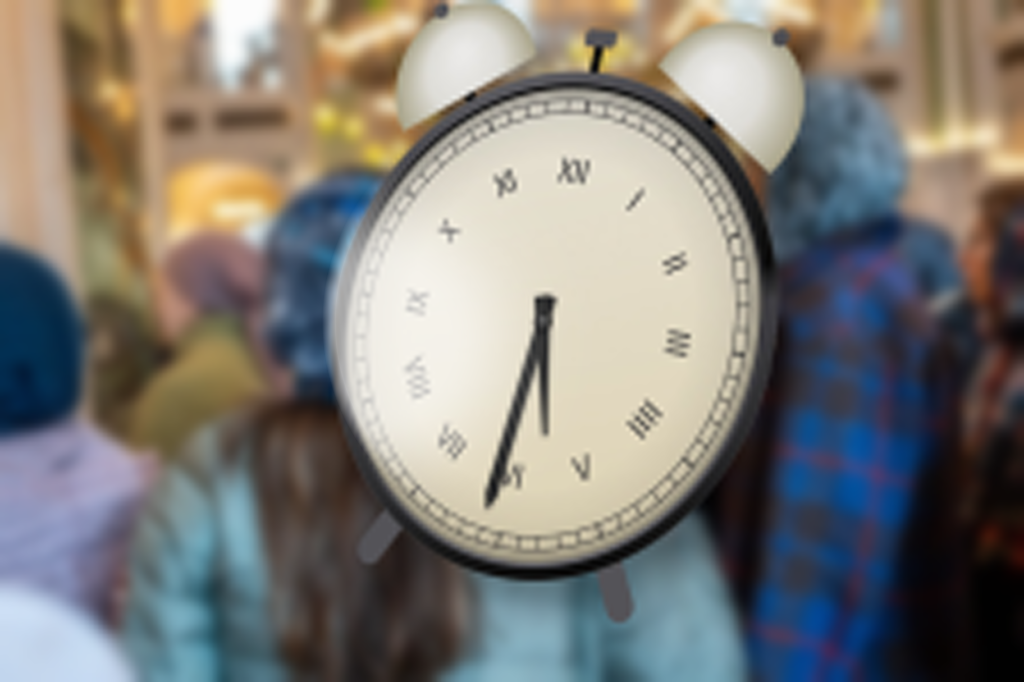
5:31
